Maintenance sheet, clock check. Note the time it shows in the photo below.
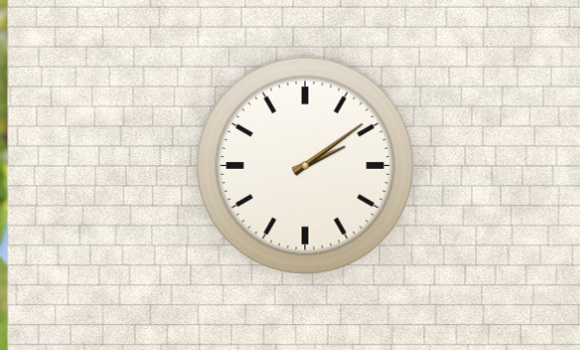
2:09
